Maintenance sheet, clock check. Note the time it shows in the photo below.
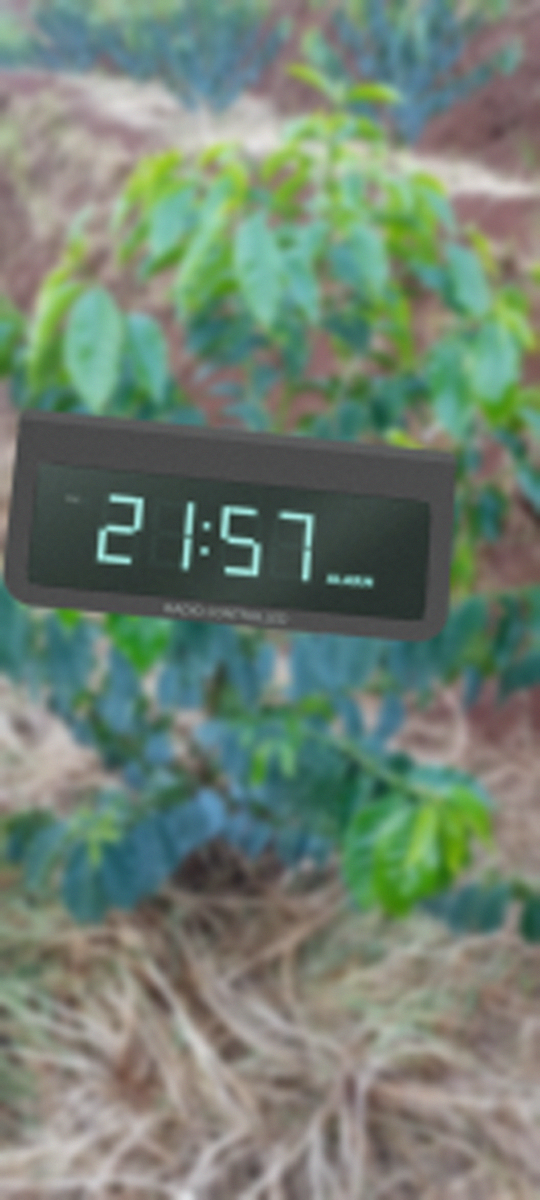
21:57
